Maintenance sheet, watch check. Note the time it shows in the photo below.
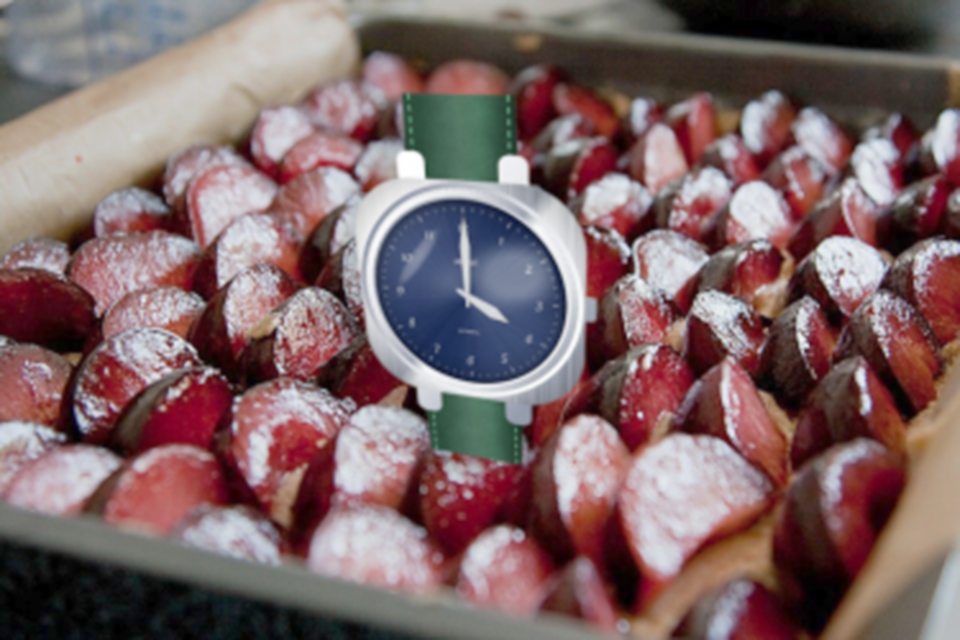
4:00
